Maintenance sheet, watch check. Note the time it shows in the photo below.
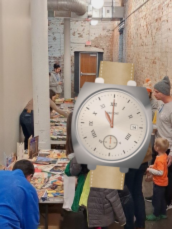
11:00
